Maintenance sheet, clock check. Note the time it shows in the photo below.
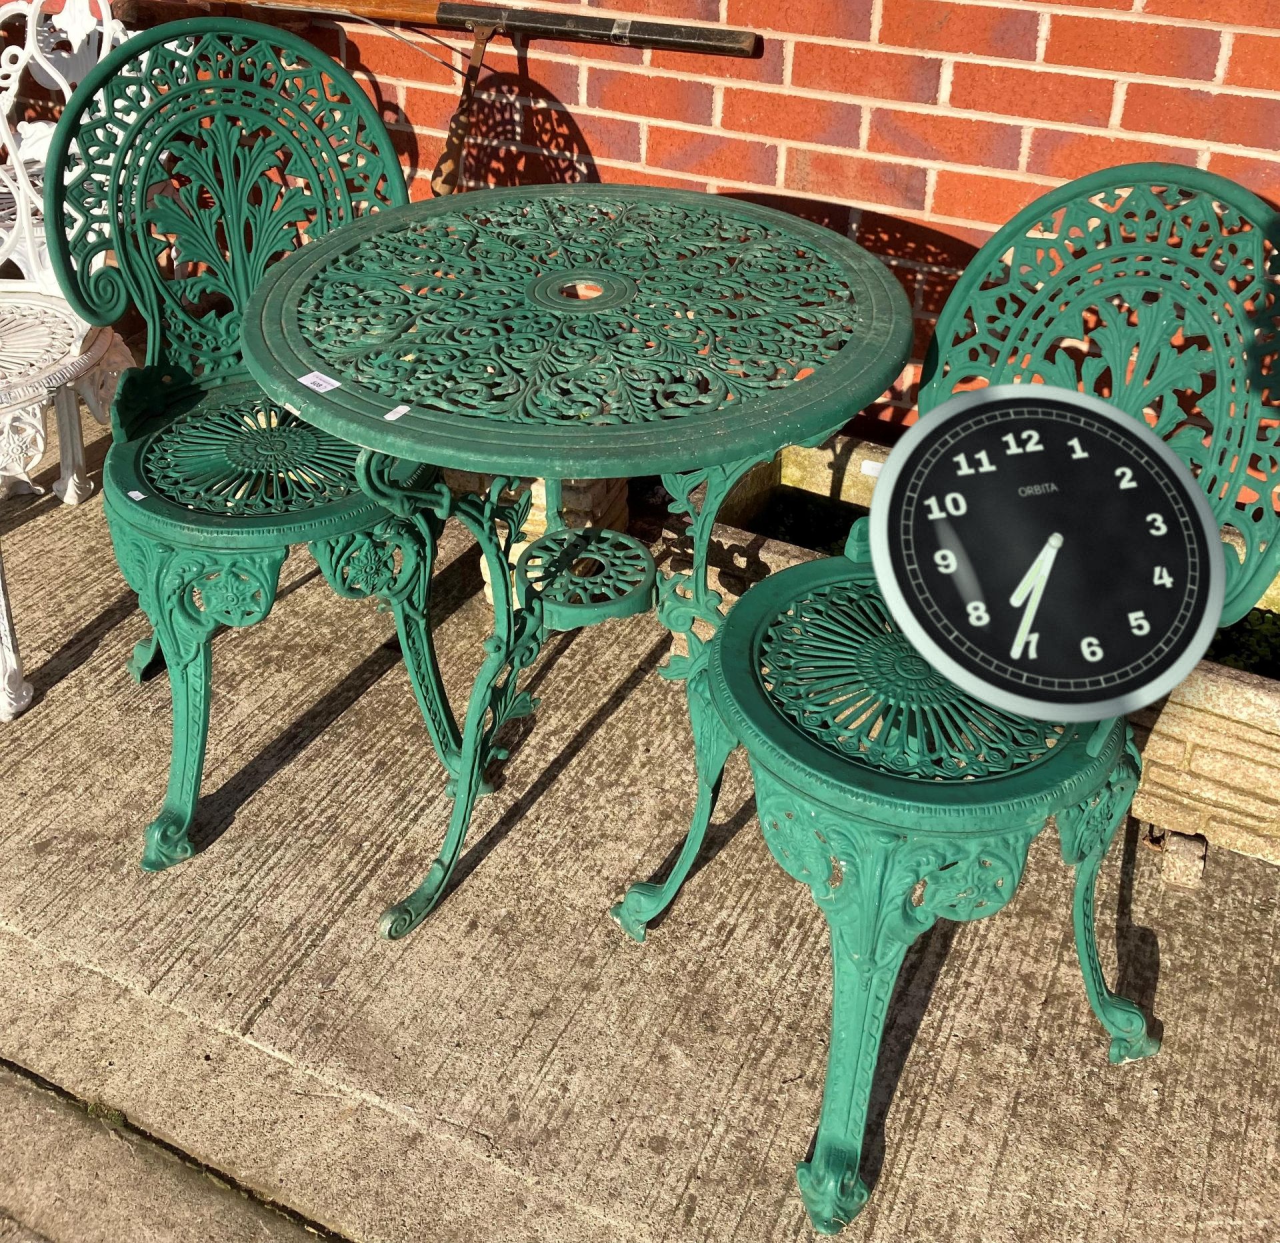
7:36
